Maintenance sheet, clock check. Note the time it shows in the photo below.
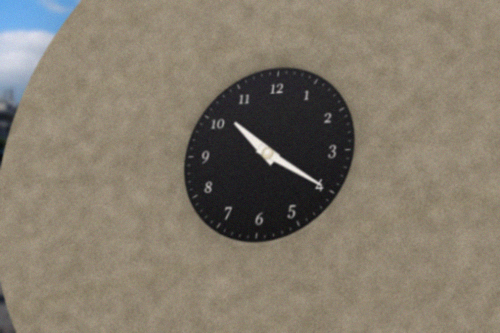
10:20
